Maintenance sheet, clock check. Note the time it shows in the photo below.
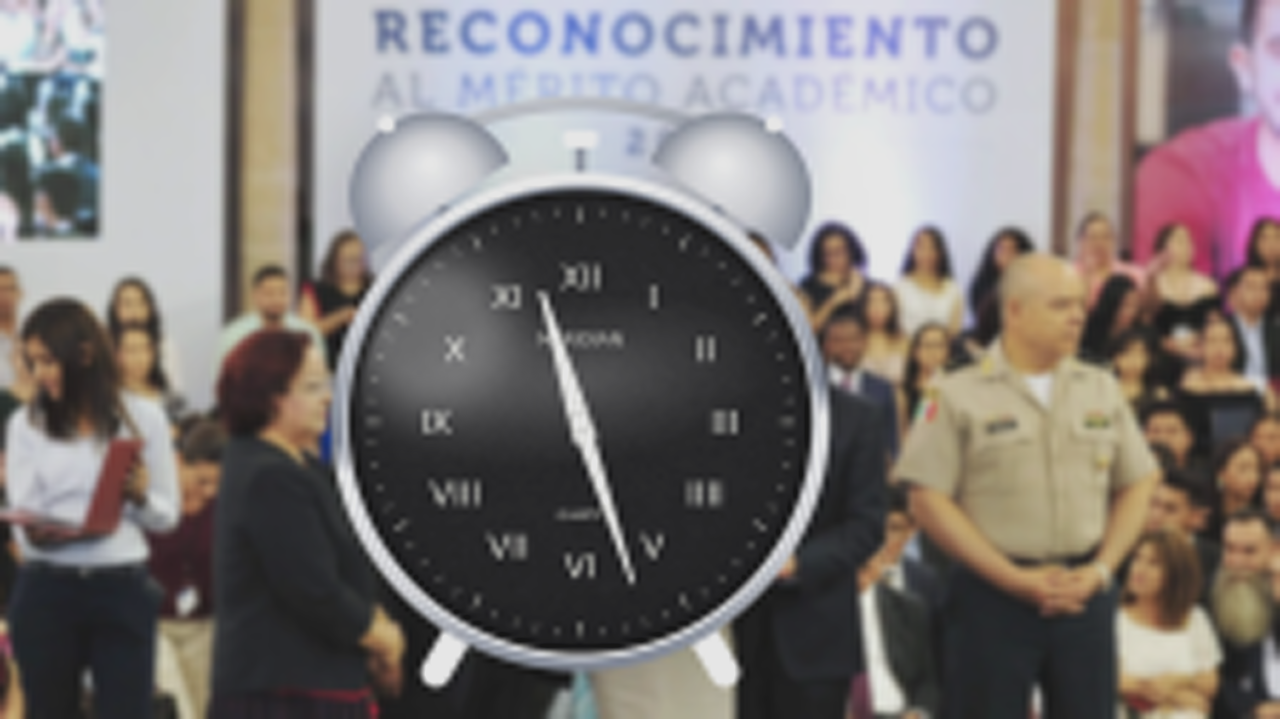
11:27
